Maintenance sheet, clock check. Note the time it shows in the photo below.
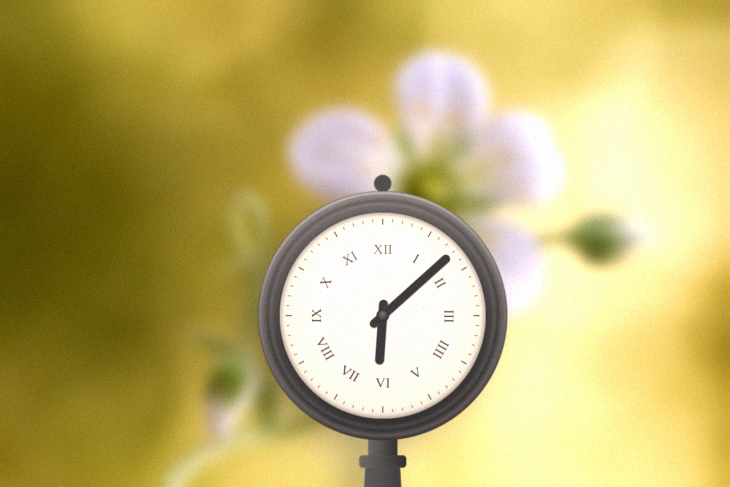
6:08
